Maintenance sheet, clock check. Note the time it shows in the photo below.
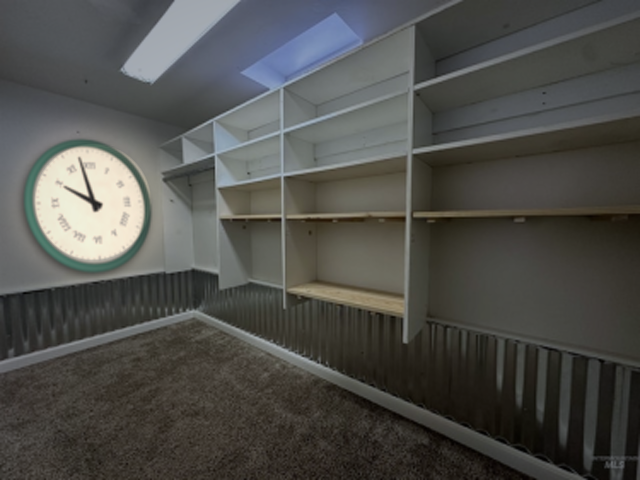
9:58
